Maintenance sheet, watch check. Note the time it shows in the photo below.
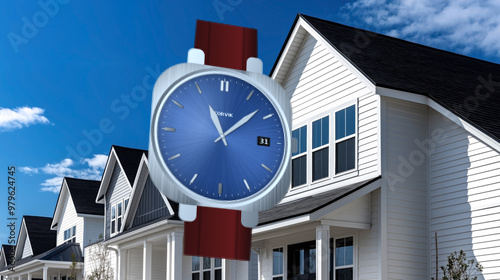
11:08
